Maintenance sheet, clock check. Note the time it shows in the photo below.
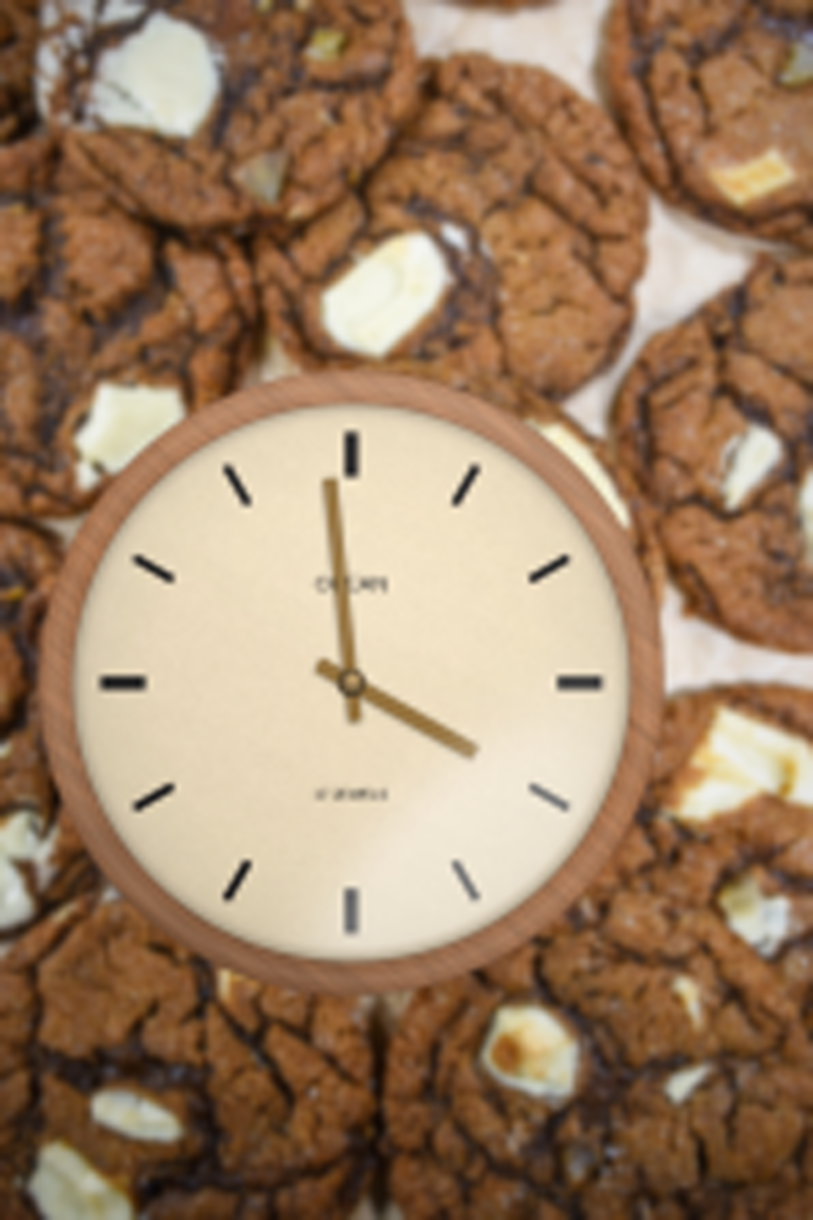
3:59
